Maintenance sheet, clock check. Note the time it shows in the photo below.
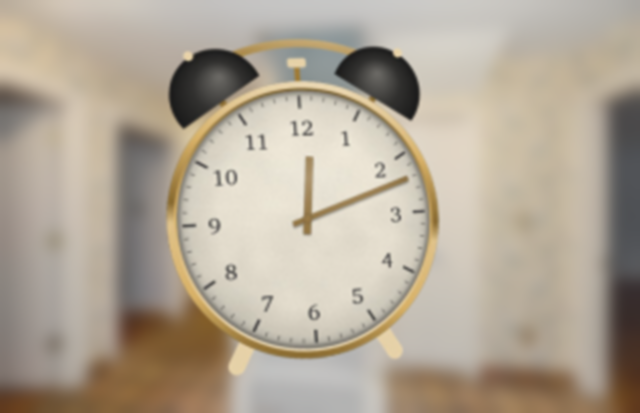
12:12
